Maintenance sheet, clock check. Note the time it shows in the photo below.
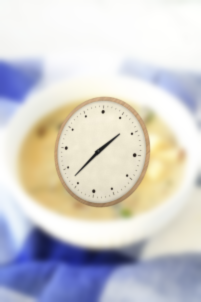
1:37
